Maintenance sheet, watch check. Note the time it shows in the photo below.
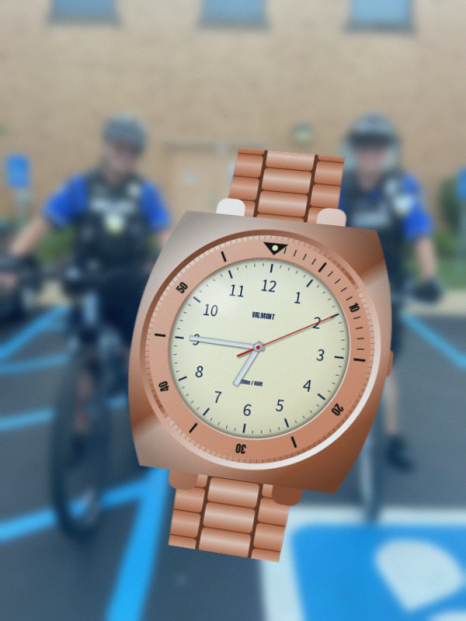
6:45:10
